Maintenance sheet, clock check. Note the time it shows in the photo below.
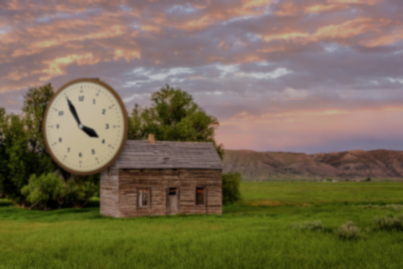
3:55
